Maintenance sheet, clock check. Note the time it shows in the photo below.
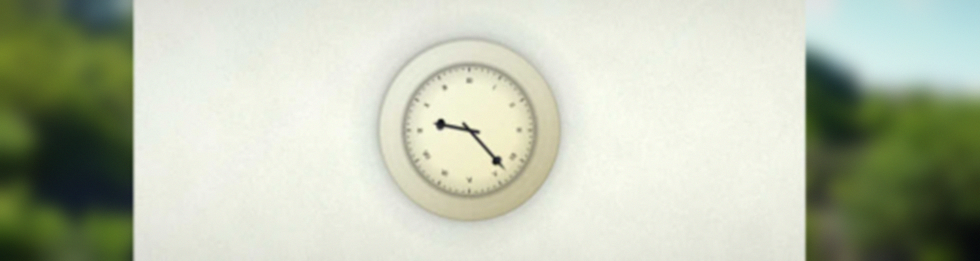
9:23
